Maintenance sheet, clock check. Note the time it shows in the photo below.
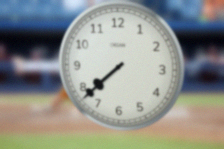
7:38
